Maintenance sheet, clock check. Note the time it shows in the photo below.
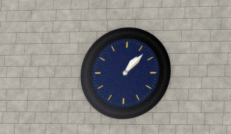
1:07
